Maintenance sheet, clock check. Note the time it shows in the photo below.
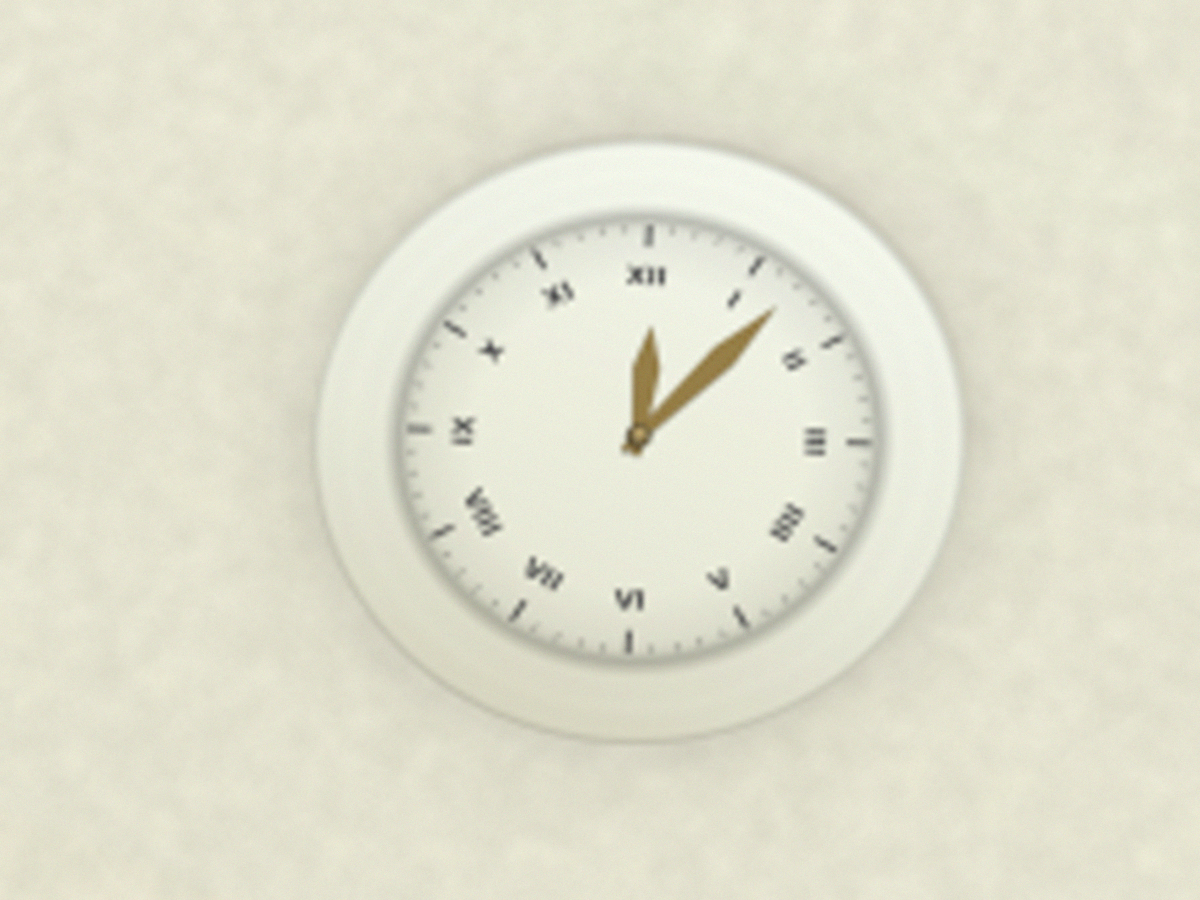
12:07
